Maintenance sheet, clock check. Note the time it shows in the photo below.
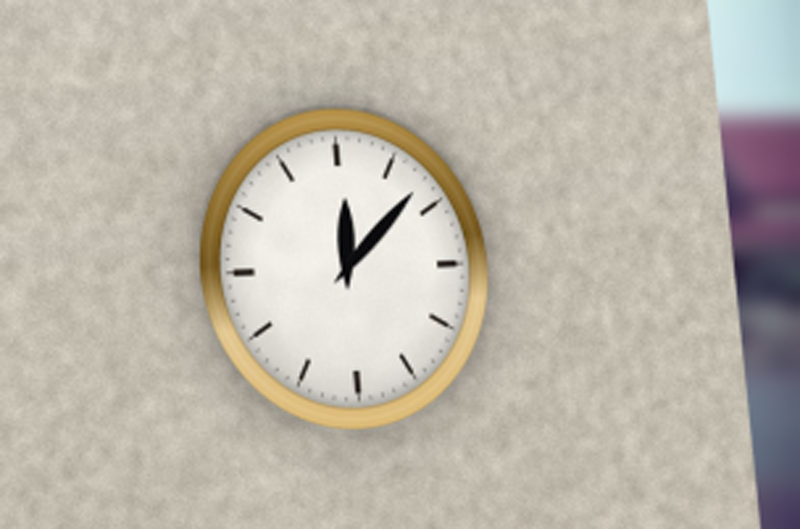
12:08
